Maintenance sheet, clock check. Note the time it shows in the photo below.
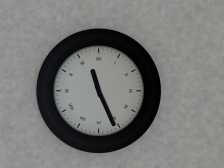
11:26
